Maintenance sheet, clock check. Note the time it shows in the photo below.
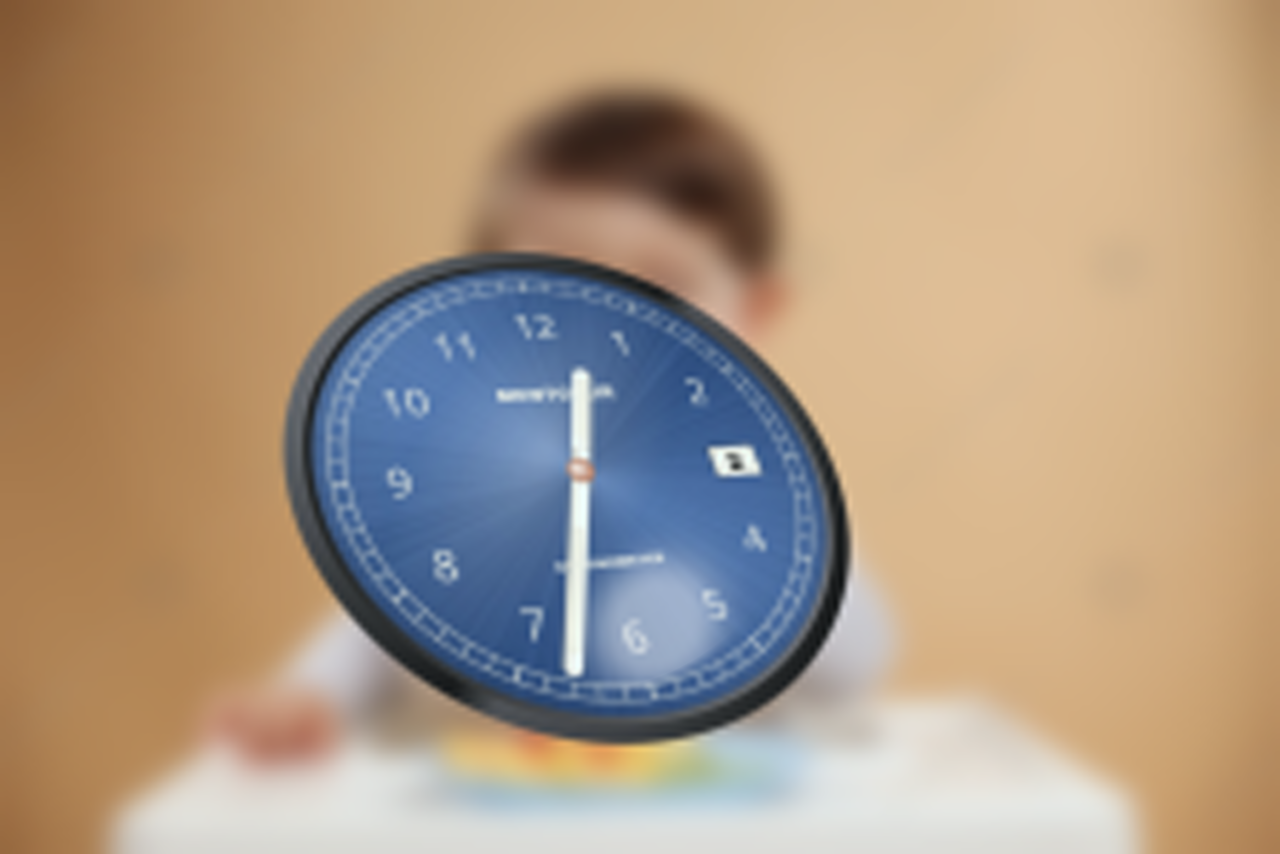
12:33
